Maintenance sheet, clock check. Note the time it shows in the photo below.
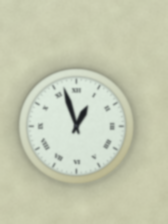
12:57
